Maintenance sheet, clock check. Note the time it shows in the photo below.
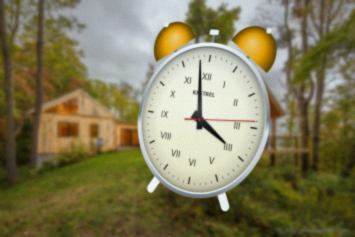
3:58:14
